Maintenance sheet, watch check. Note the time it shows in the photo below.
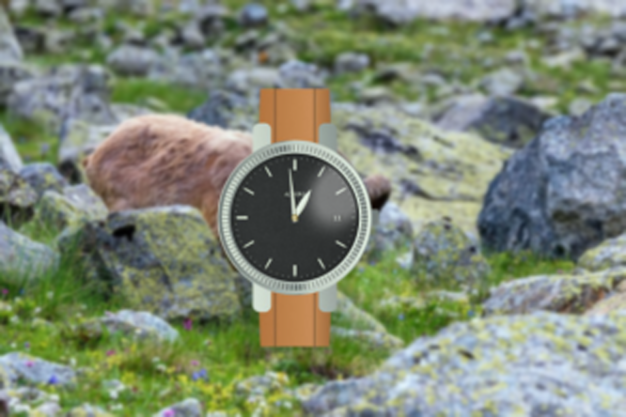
12:59
